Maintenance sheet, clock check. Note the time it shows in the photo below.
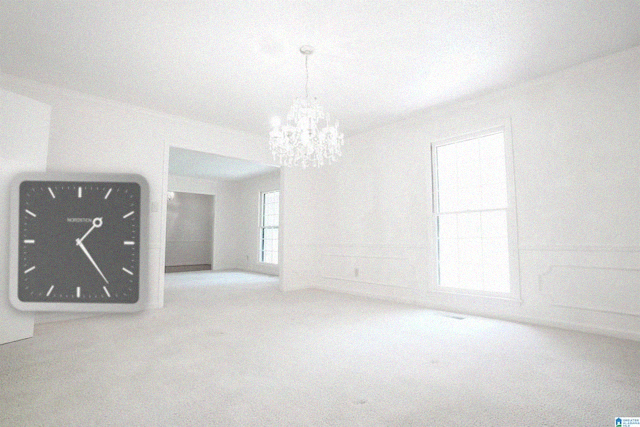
1:24
